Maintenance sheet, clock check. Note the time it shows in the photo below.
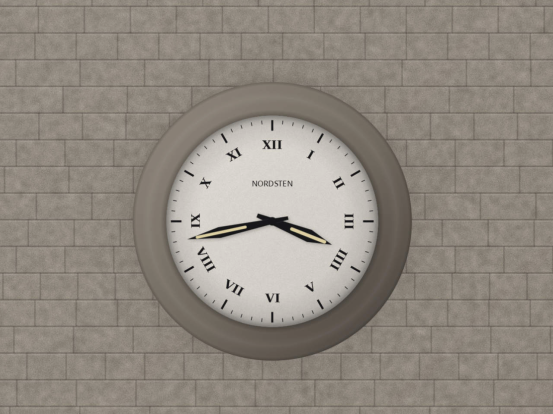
3:43
